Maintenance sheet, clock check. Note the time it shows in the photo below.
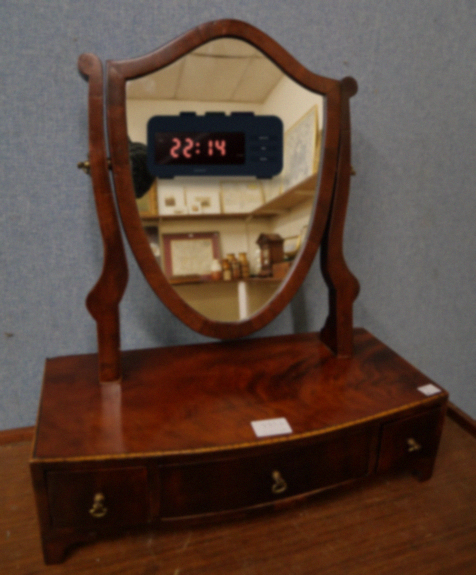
22:14
